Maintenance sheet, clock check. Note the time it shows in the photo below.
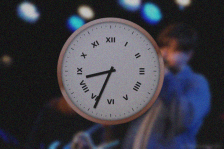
8:34
